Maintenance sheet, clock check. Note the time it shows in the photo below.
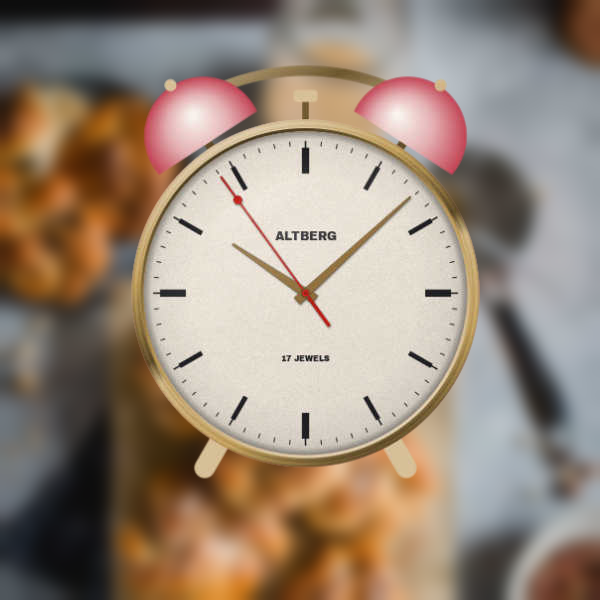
10:07:54
